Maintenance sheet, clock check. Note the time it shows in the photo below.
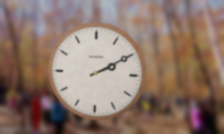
2:10
